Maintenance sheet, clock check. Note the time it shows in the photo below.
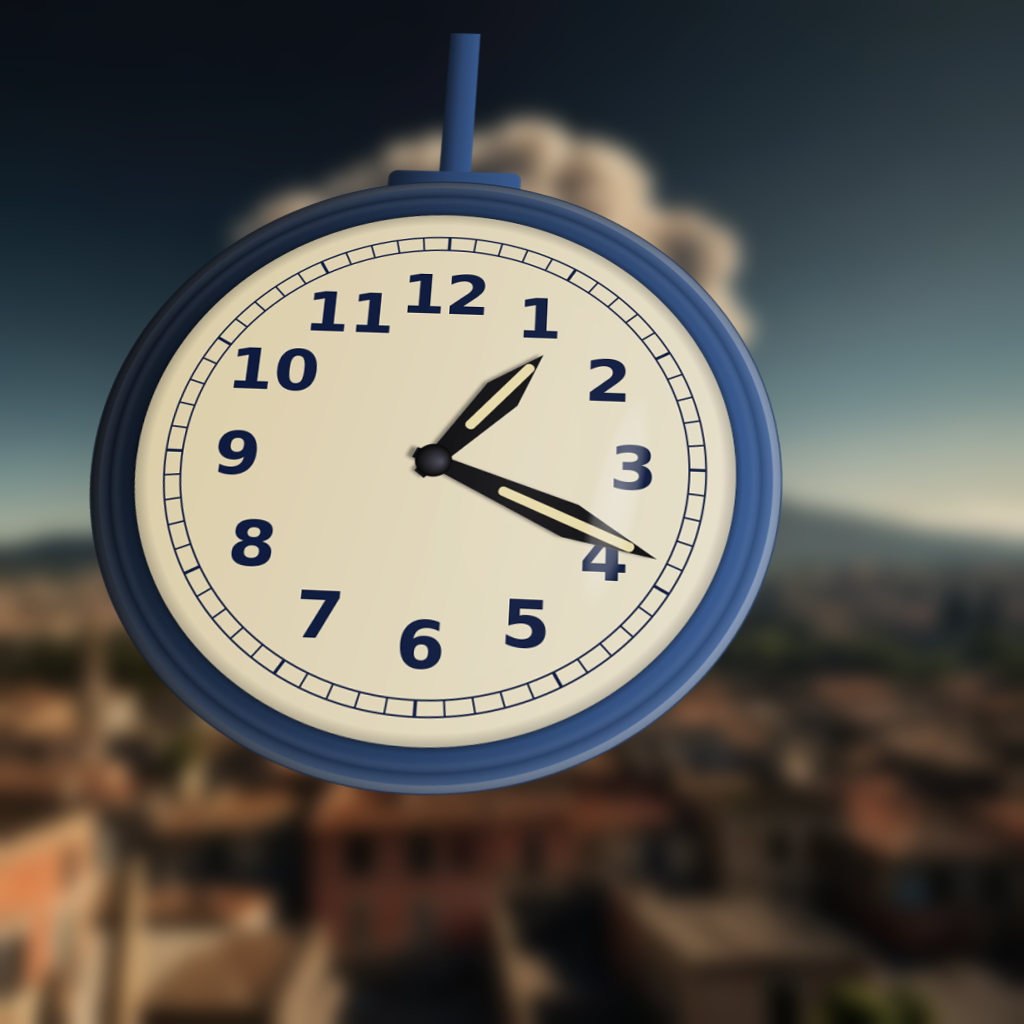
1:19
